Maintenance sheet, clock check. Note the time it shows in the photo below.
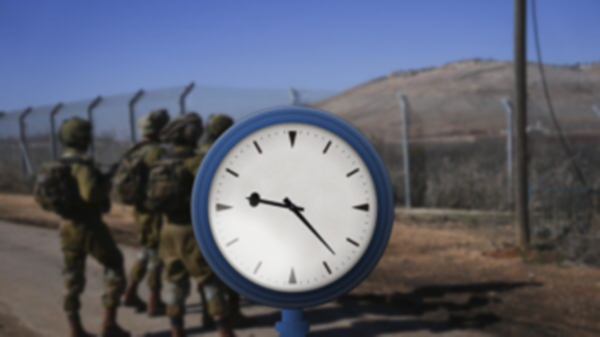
9:23
